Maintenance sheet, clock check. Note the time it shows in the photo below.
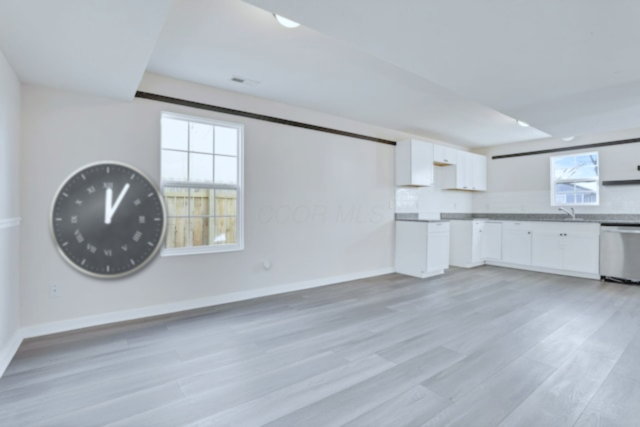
12:05
